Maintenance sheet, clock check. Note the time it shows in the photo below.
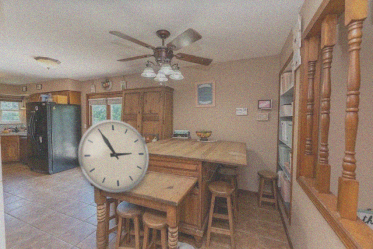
2:55
